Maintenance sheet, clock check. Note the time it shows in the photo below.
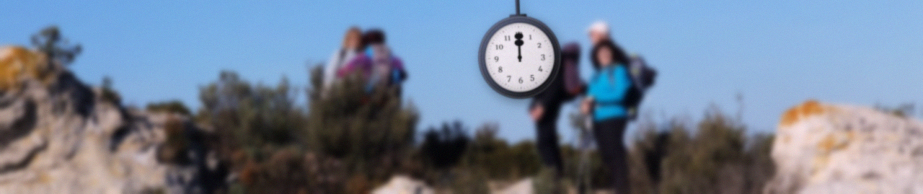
12:00
